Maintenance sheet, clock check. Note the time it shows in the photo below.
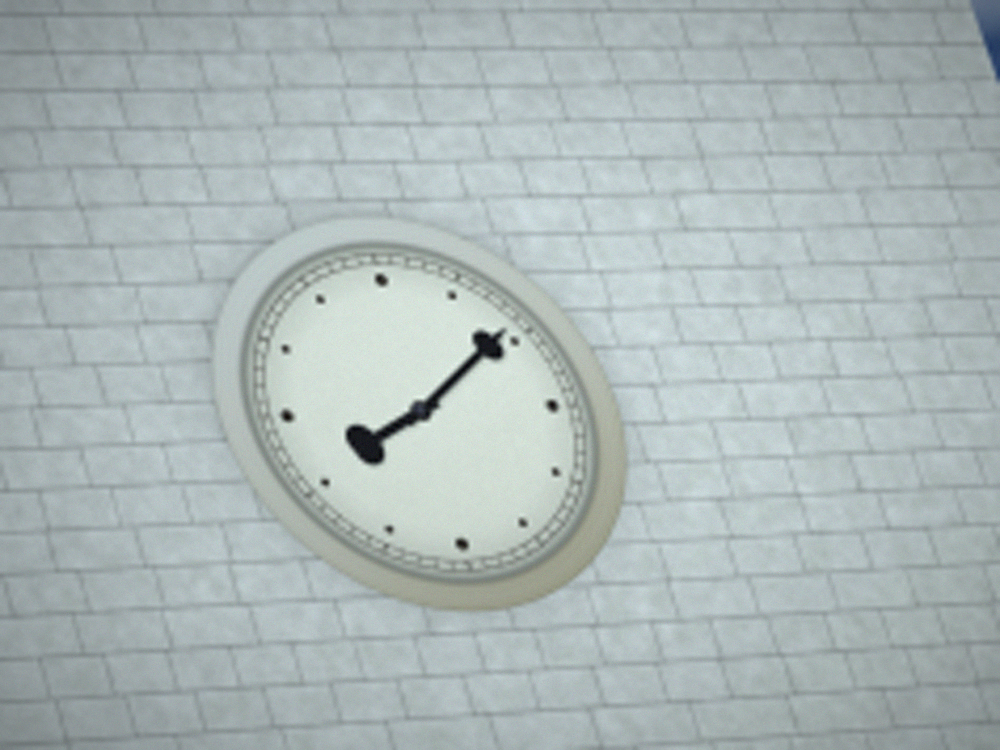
8:09
